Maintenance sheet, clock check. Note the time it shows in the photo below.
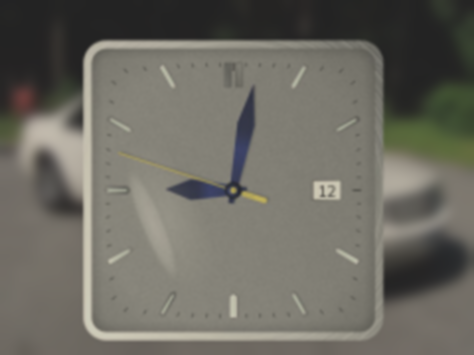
9:01:48
